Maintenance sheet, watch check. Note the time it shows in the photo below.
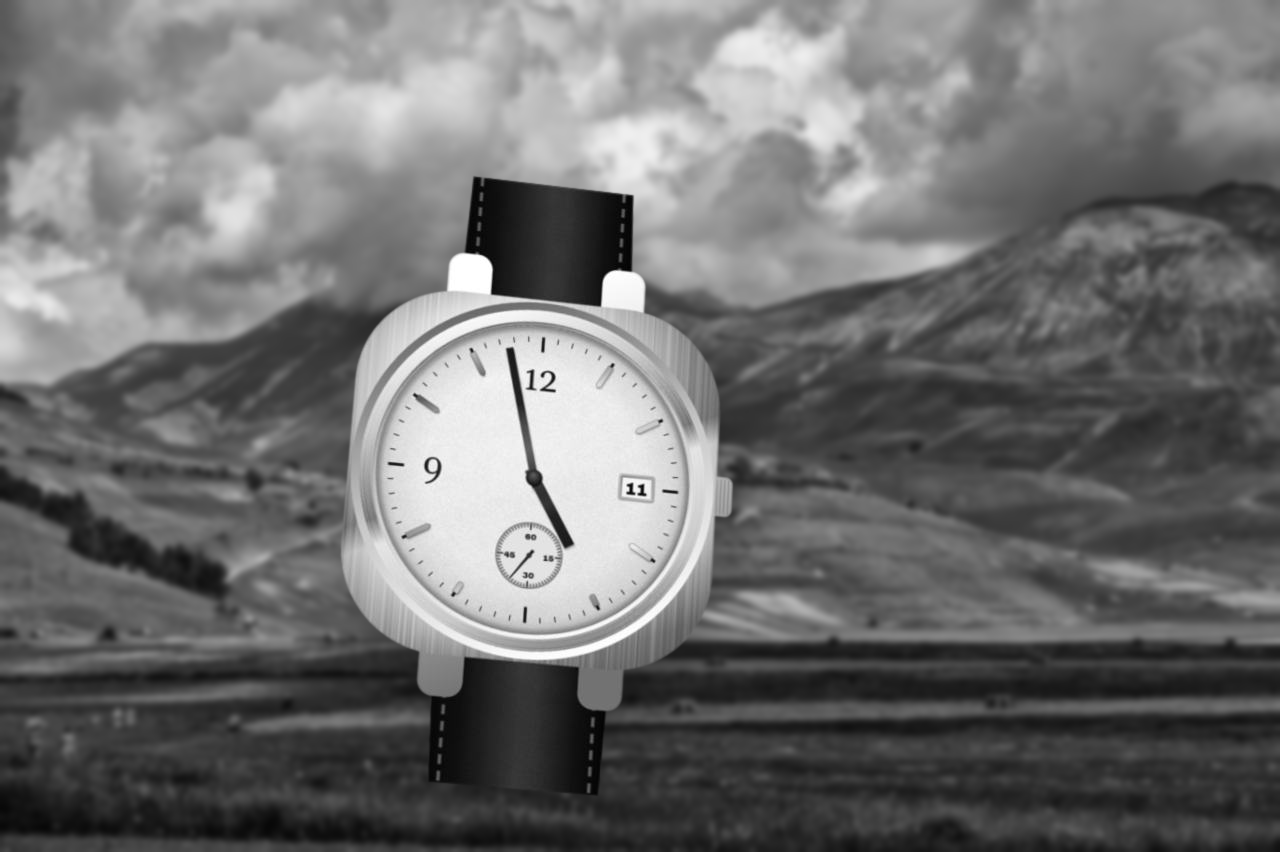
4:57:36
